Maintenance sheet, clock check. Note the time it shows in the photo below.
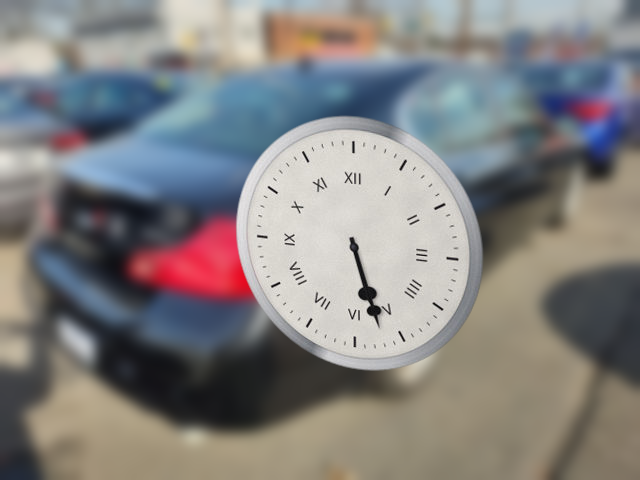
5:27
